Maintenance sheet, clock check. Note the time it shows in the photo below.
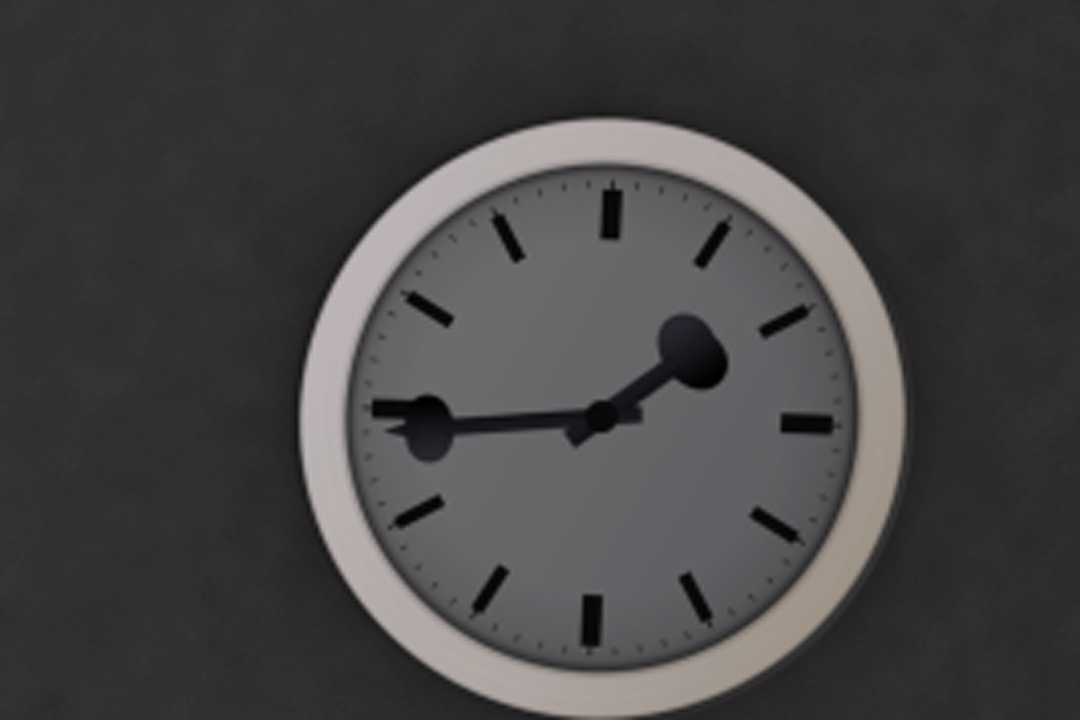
1:44
